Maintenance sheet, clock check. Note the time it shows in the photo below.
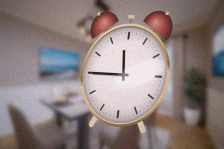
11:45
